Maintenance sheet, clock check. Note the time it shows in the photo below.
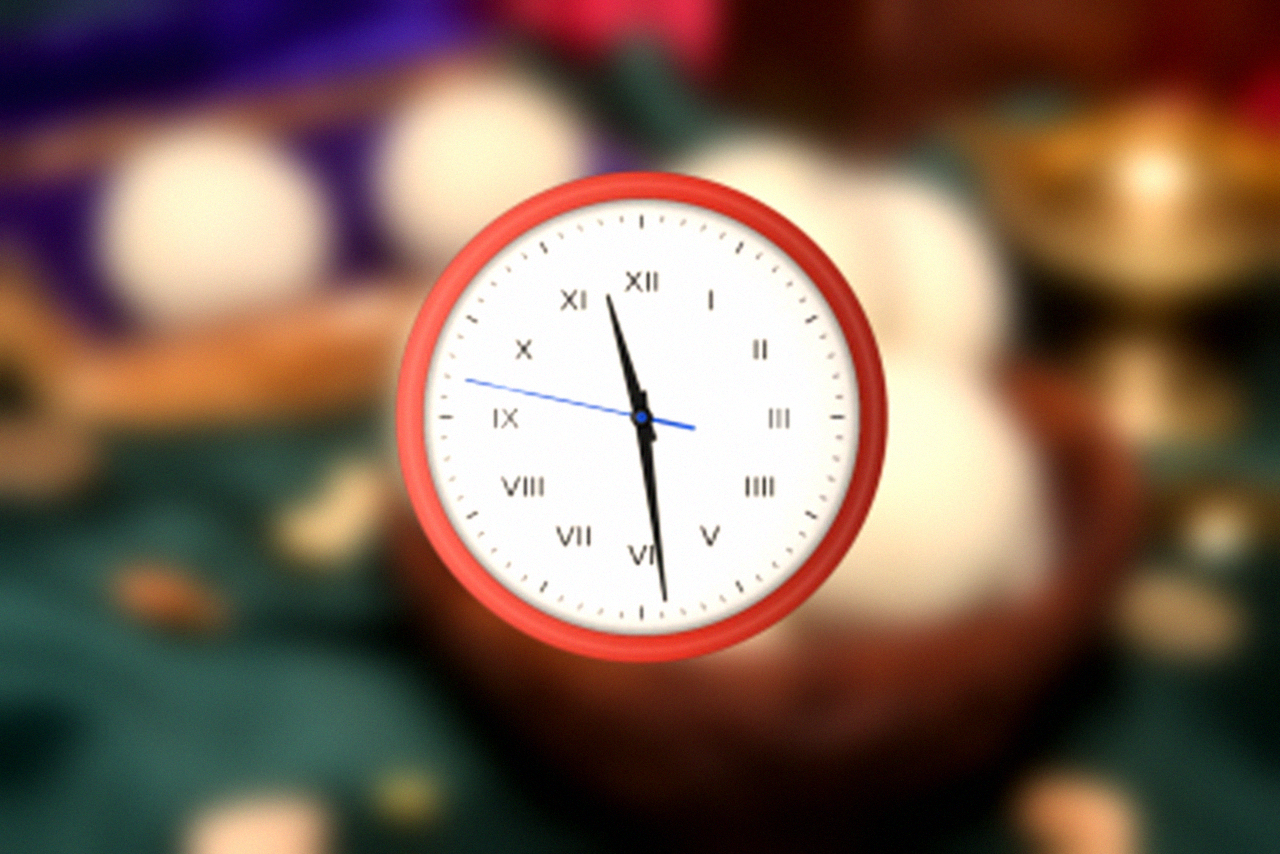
11:28:47
